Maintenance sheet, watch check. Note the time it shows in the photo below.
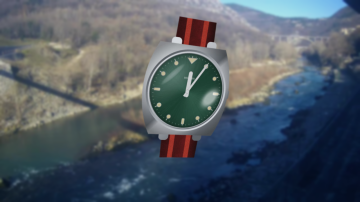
12:05
